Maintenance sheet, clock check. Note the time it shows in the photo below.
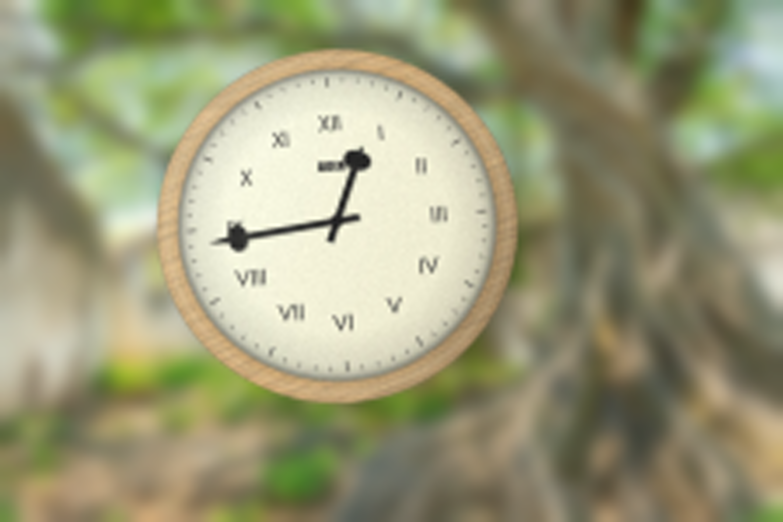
12:44
